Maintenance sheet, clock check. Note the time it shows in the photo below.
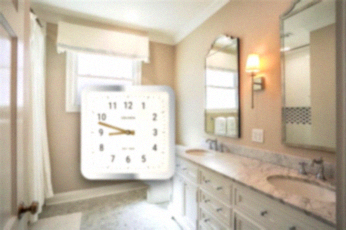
8:48
